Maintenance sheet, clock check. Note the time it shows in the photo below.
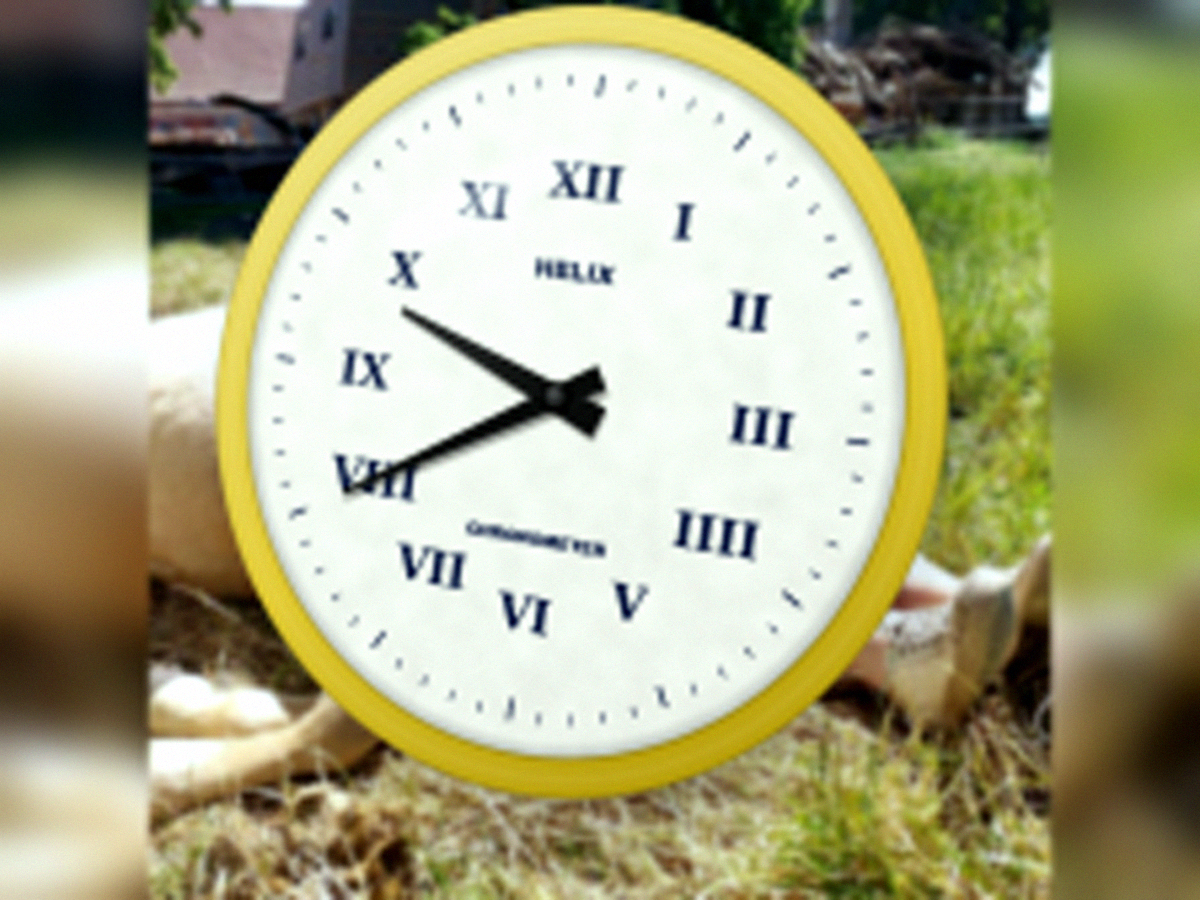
9:40
